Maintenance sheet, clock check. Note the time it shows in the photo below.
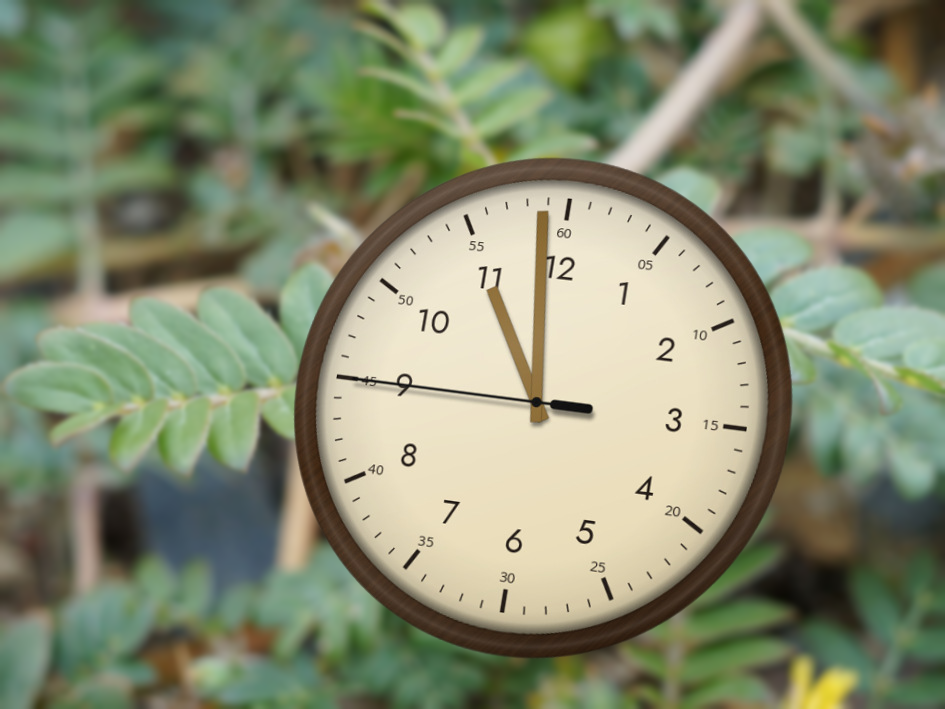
10:58:45
